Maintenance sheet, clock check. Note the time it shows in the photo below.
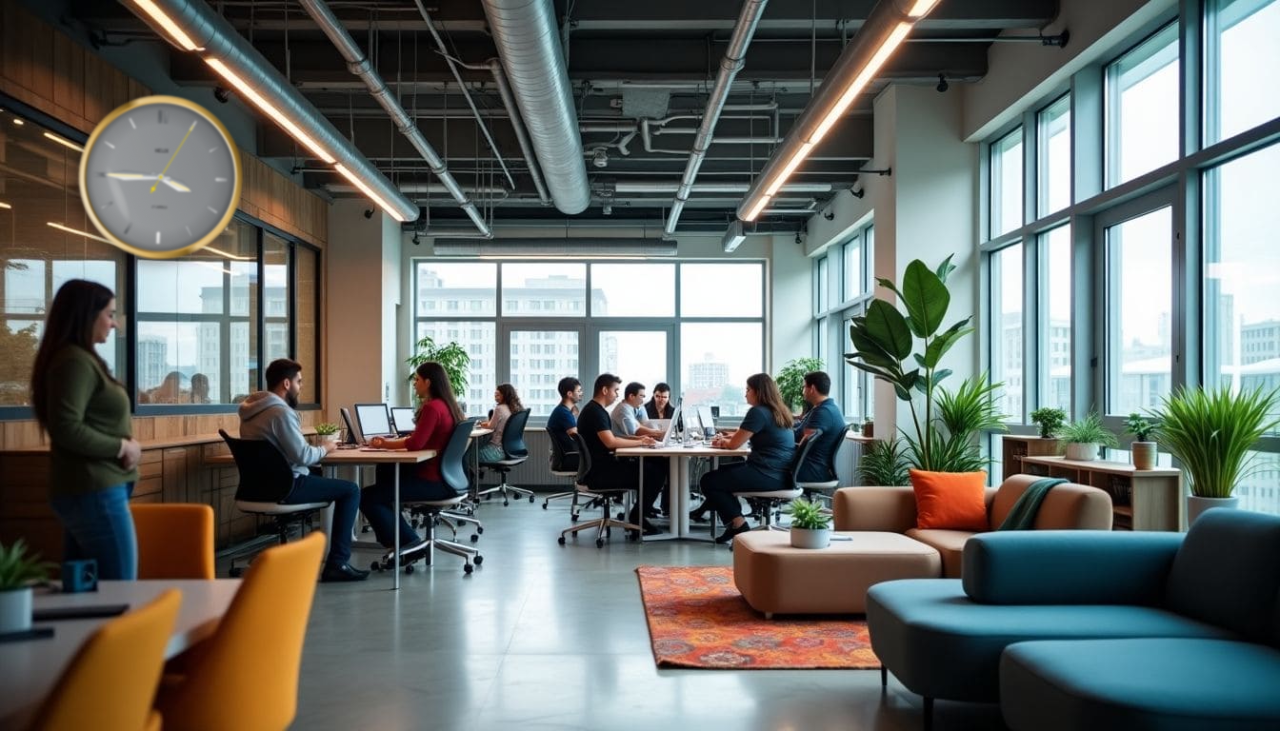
3:45:05
